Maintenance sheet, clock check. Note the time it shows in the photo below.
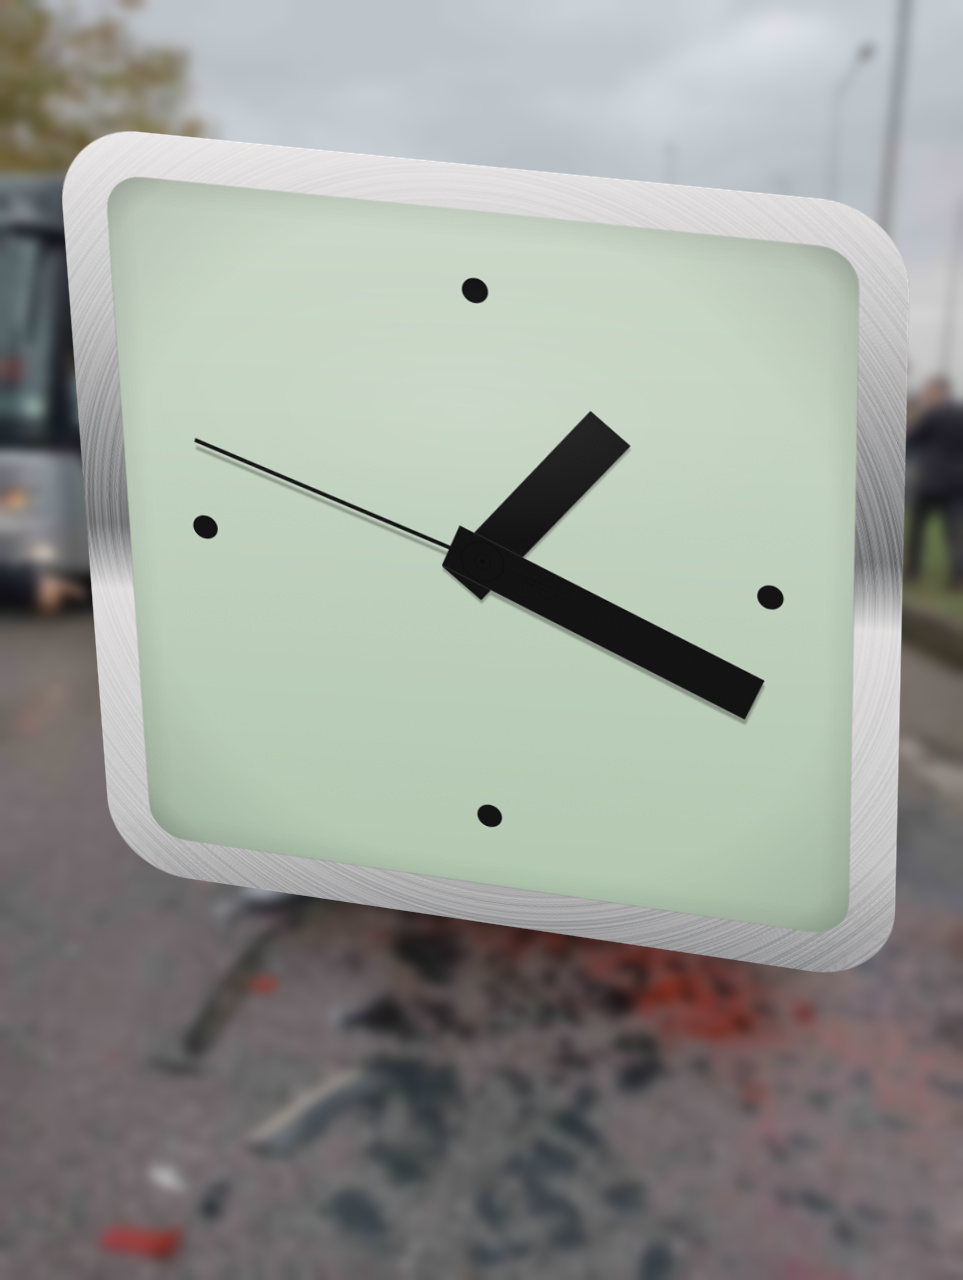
1:18:48
